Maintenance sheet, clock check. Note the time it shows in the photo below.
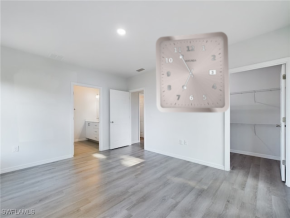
6:55
